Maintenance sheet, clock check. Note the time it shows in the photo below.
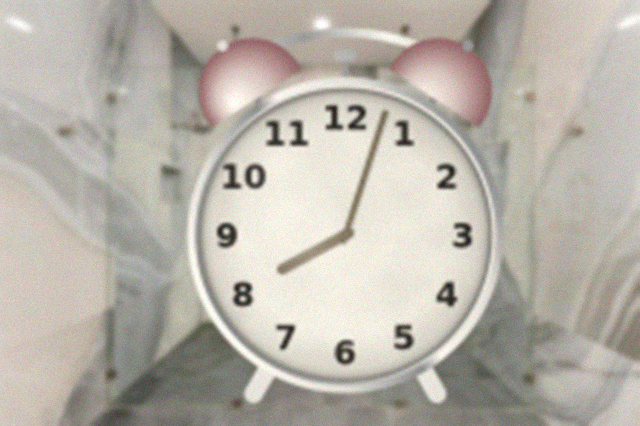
8:03
